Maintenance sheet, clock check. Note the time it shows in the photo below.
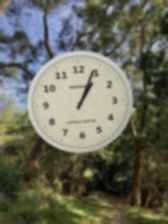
1:04
